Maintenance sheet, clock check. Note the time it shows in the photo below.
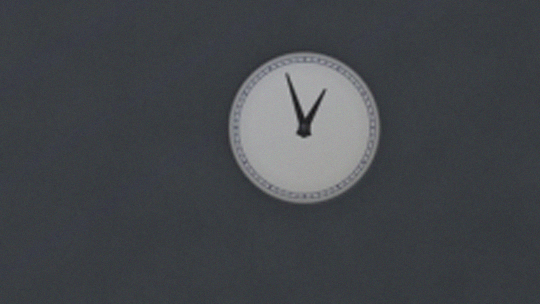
12:57
